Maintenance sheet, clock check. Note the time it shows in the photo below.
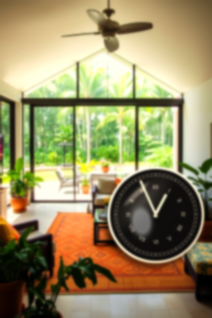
12:56
